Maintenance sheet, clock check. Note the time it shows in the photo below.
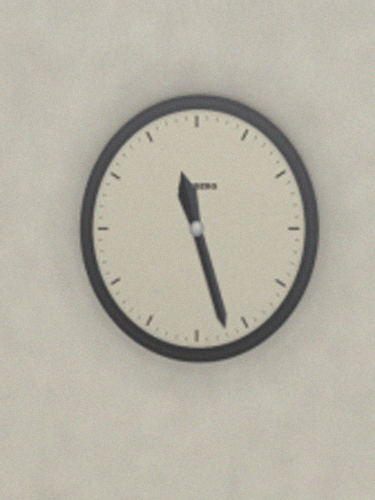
11:27
